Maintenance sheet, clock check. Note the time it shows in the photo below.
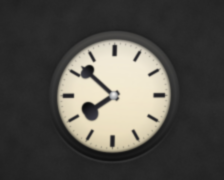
7:52
